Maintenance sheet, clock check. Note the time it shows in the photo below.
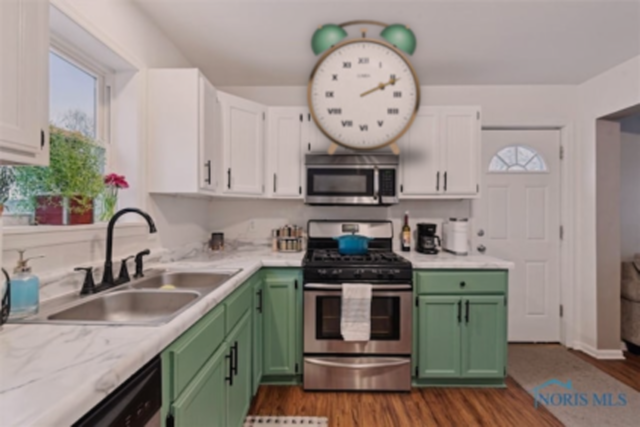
2:11
